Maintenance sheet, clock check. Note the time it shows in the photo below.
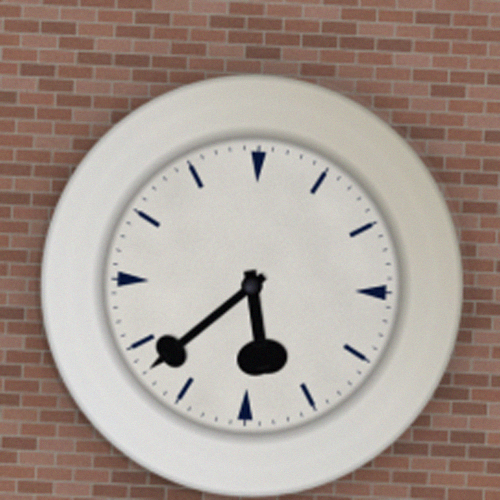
5:38
